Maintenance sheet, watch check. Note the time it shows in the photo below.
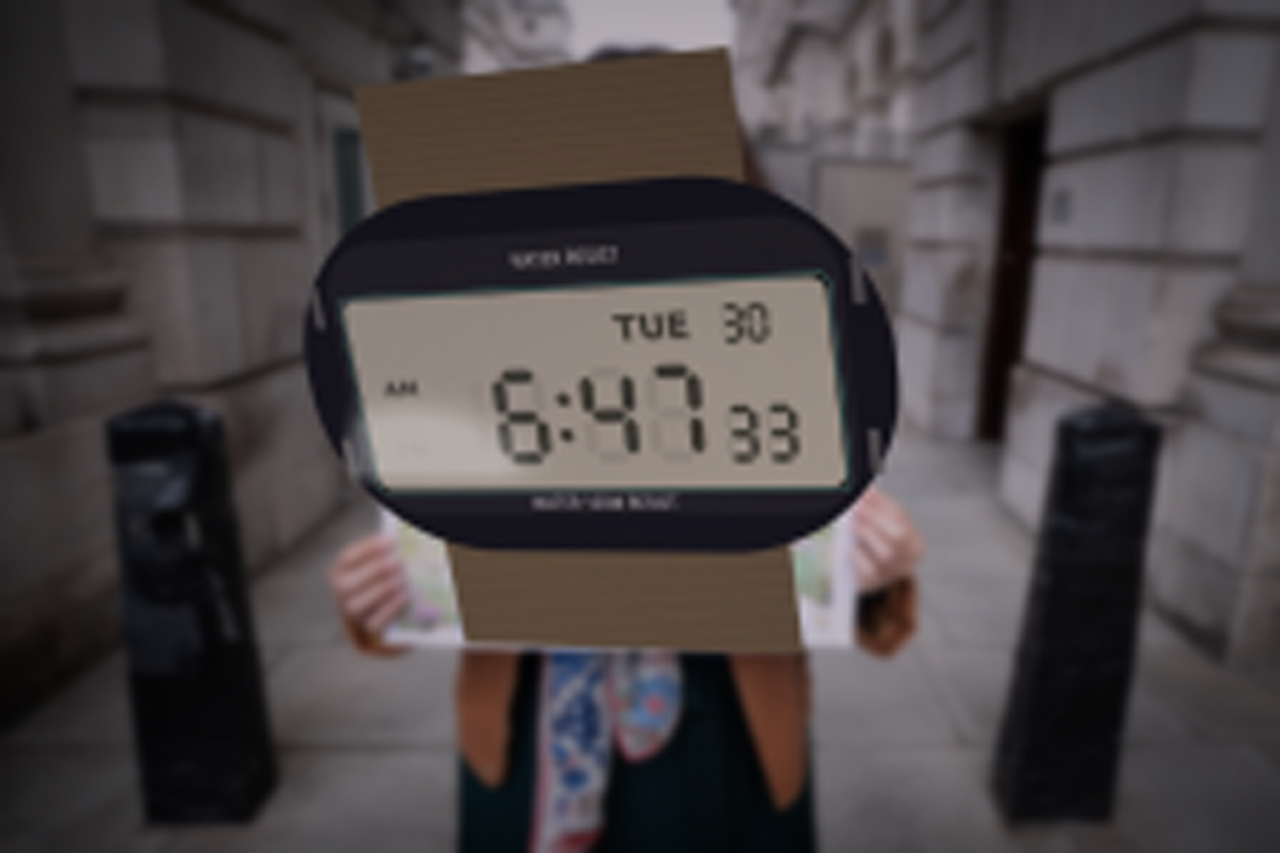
6:47:33
